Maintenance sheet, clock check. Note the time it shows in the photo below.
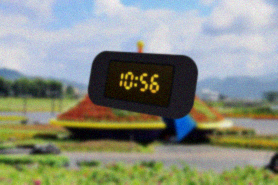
10:56
